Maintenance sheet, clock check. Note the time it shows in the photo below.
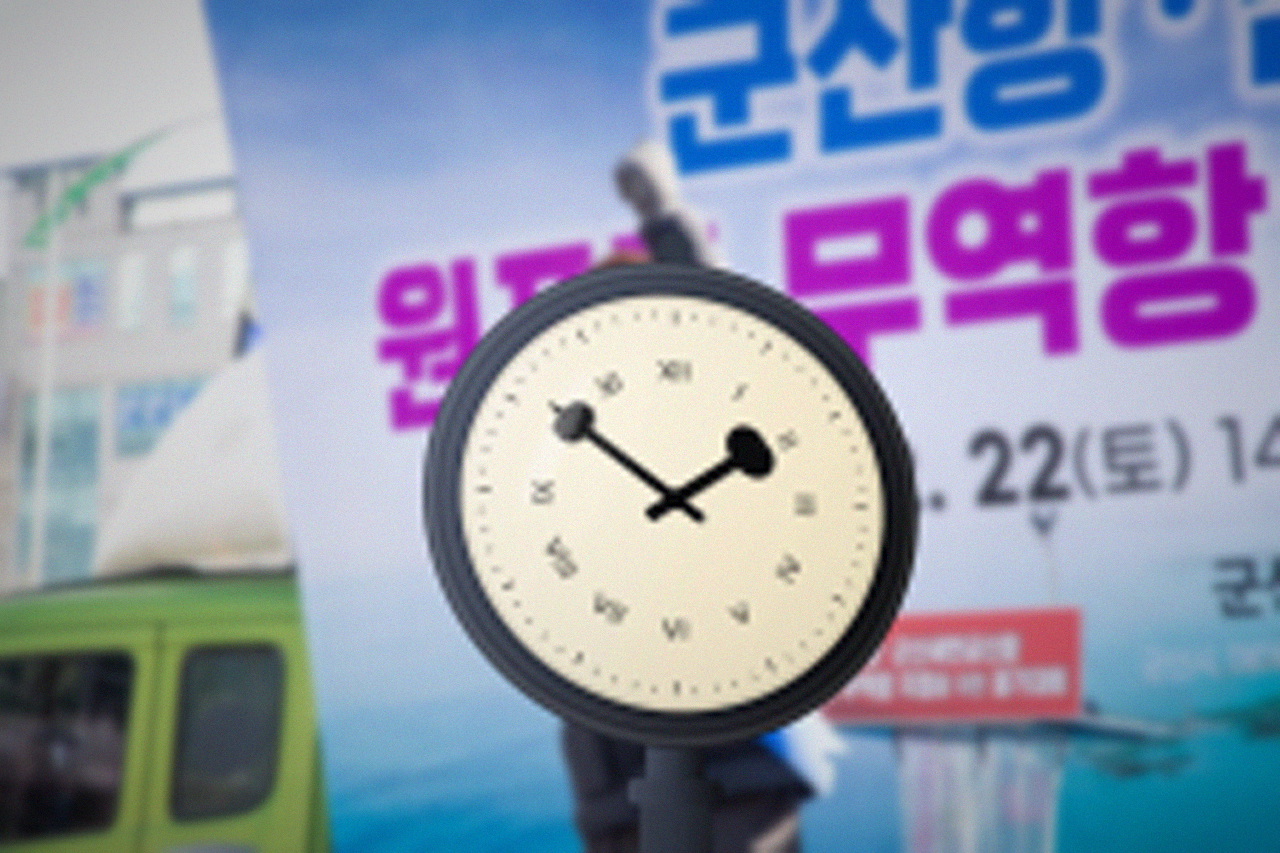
1:51
